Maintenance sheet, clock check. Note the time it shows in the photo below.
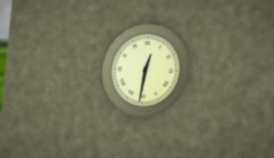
12:31
